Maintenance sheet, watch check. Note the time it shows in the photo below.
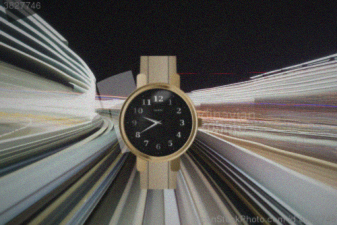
9:40
